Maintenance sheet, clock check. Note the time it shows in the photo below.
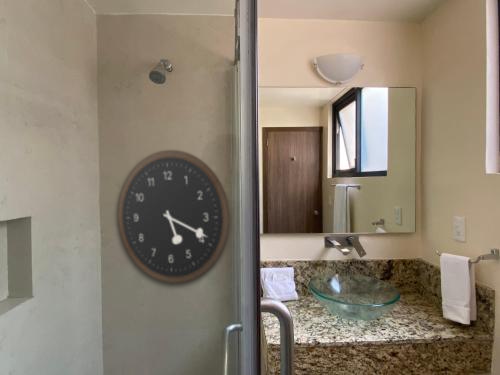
5:19
